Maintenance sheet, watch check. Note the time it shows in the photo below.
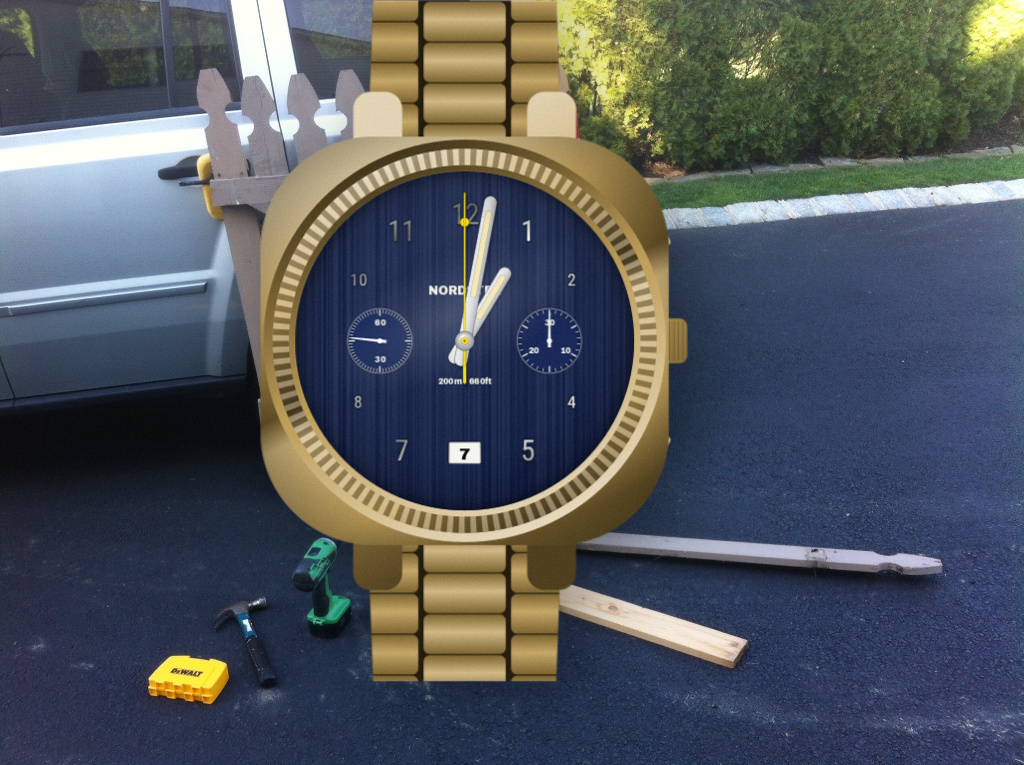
1:01:46
